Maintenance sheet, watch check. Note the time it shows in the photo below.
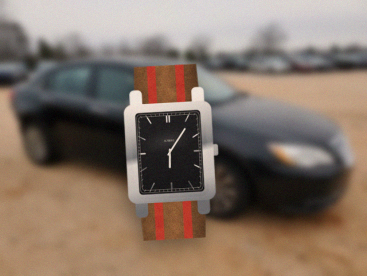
6:06
